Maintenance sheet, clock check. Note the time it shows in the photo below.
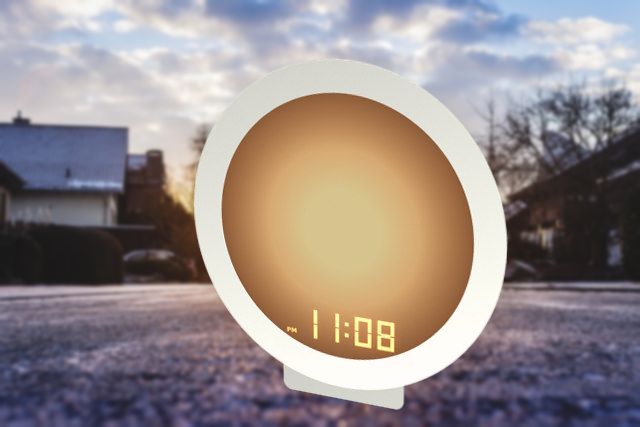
11:08
